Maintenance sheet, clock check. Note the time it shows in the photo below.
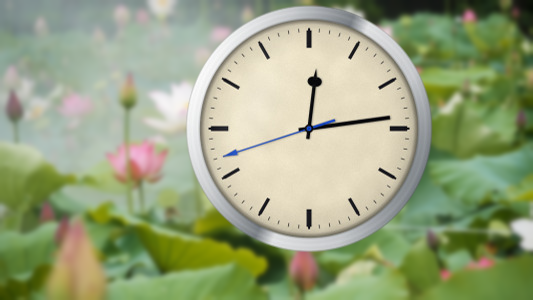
12:13:42
